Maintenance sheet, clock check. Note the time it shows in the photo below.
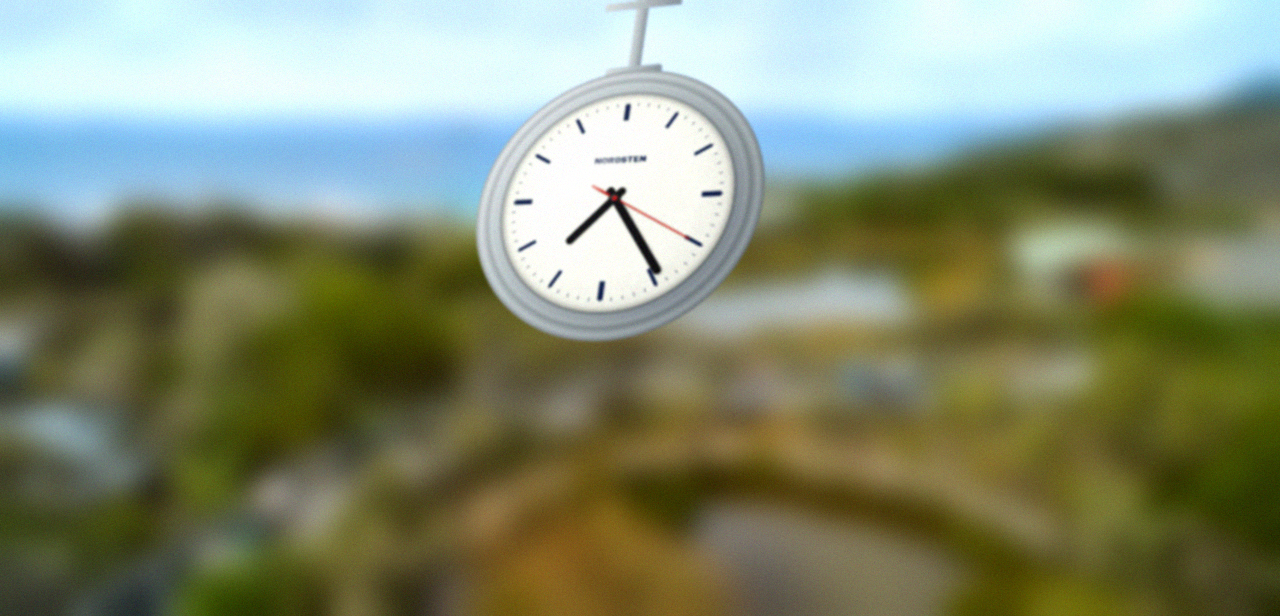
7:24:20
